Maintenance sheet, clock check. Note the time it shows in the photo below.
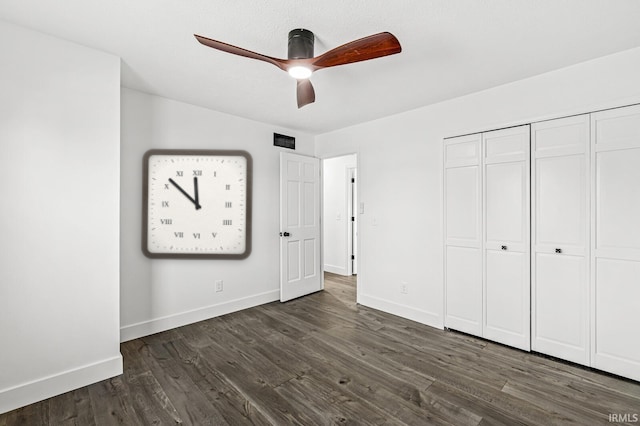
11:52
